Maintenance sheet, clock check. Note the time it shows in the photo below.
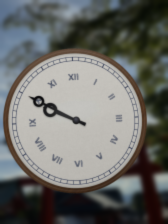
9:50
